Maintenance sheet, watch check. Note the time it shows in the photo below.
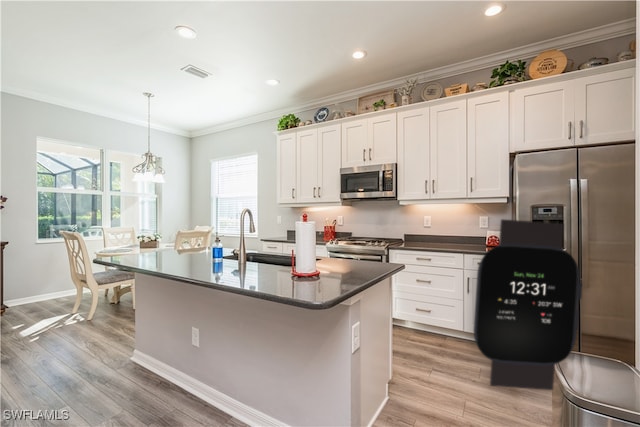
12:31
